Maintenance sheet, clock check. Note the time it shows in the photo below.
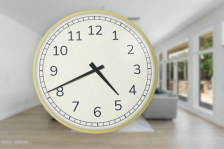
4:41
